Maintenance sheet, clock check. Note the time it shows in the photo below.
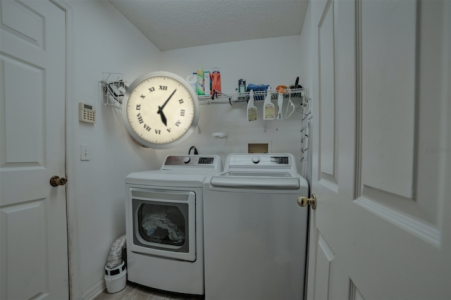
5:05
